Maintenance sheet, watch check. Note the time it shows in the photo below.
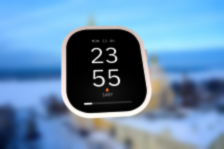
23:55
